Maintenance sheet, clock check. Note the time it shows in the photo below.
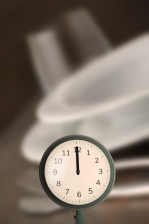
12:00
